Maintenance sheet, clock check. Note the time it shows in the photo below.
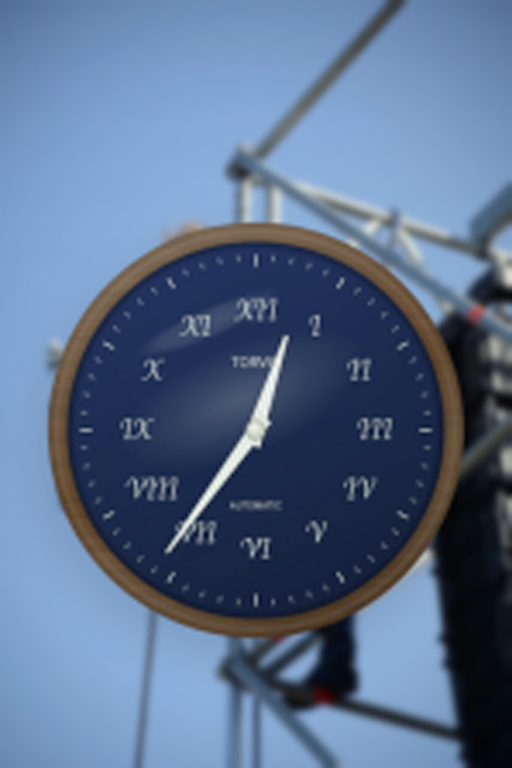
12:36
